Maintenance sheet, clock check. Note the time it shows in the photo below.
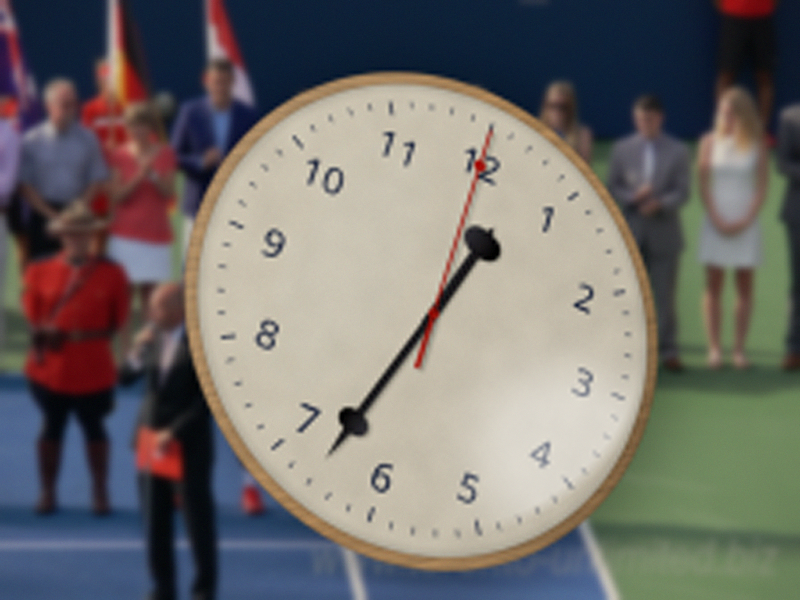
12:33:00
